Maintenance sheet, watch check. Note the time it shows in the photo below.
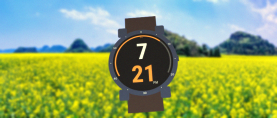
7:21
